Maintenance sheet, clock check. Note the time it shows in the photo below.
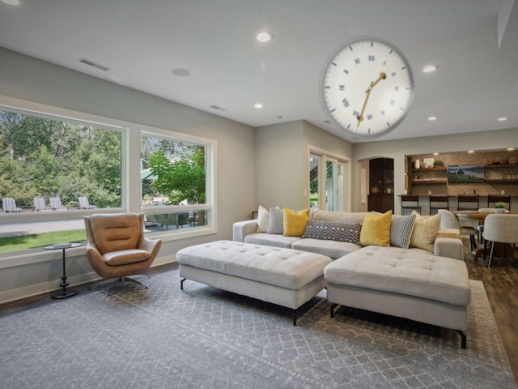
1:33
